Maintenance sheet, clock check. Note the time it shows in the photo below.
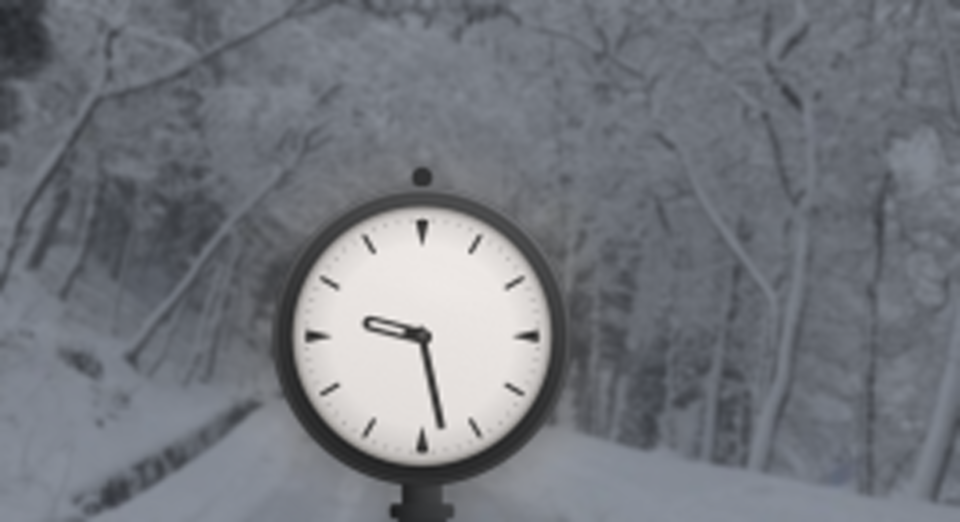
9:28
